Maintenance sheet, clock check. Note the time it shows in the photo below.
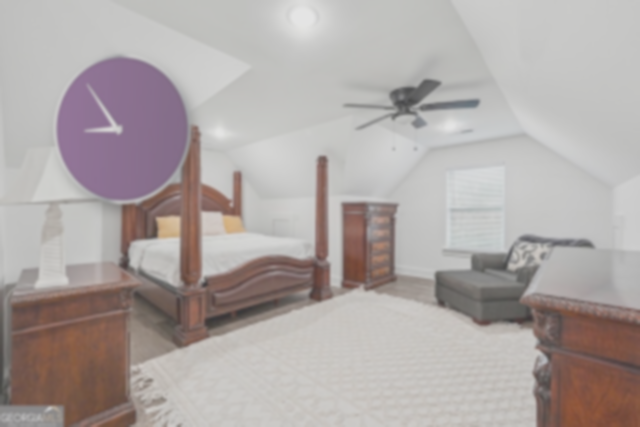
8:54
